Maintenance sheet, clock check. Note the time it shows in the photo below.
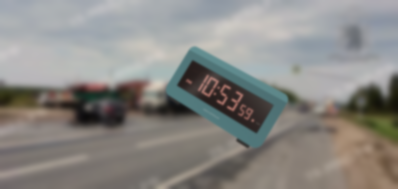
10:53
